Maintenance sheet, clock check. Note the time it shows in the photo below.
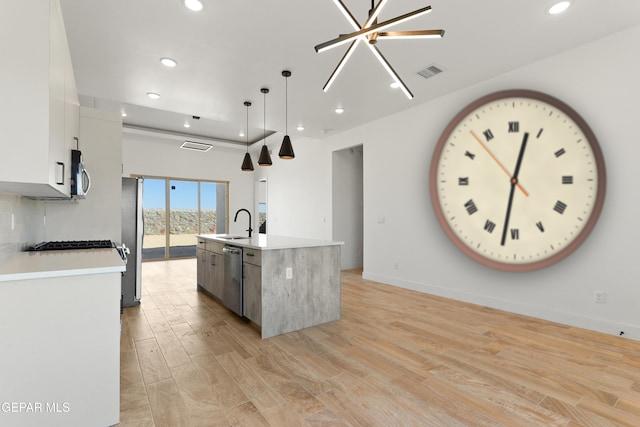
12:31:53
